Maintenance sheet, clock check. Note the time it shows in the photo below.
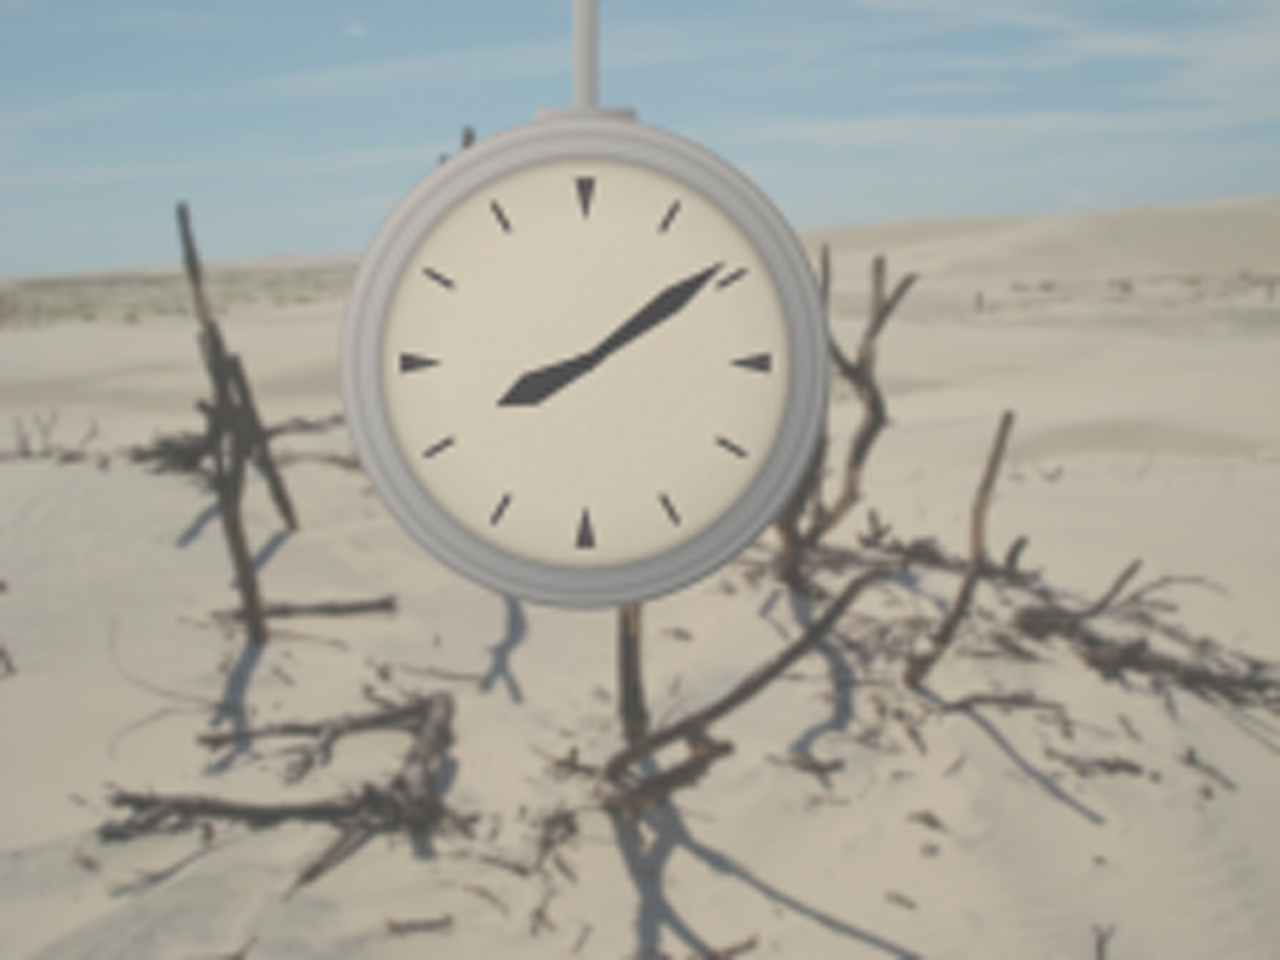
8:09
